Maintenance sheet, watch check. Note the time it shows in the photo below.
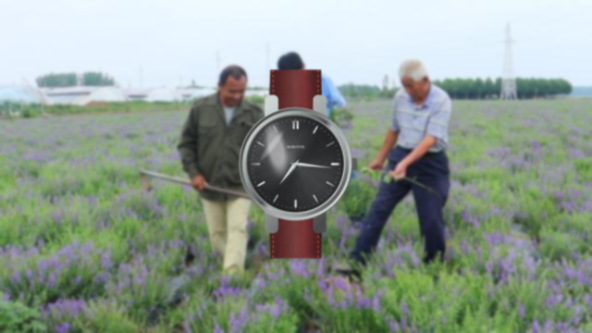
7:16
